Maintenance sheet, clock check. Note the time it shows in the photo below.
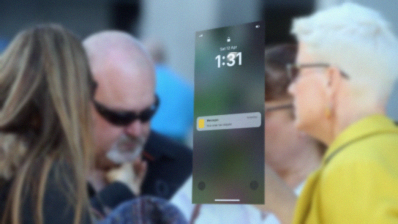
1:31
